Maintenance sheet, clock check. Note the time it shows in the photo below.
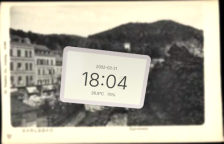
18:04
